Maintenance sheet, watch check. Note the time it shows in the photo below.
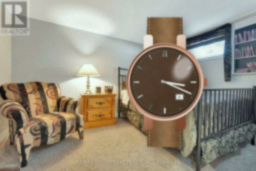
3:19
